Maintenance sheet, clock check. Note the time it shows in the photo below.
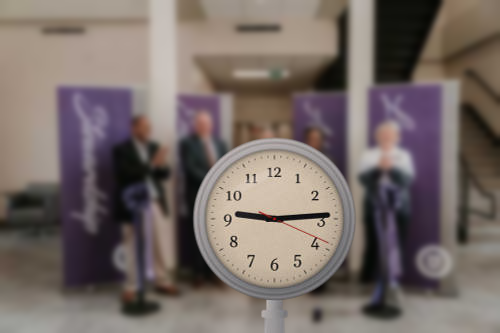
9:14:19
